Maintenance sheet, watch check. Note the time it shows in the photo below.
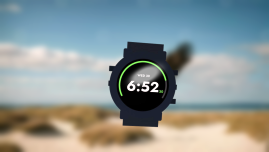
6:52
